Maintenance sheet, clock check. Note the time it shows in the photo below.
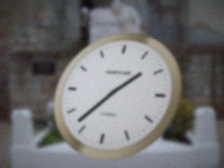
1:37
